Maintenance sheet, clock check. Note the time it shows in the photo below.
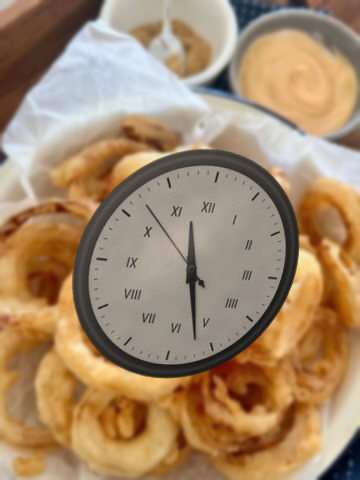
11:26:52
